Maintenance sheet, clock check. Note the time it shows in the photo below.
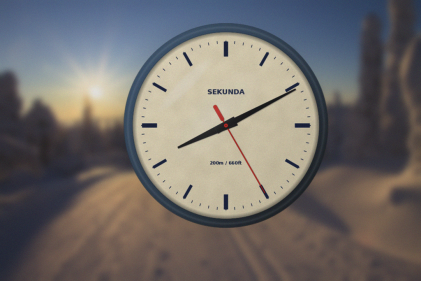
8:10:25
